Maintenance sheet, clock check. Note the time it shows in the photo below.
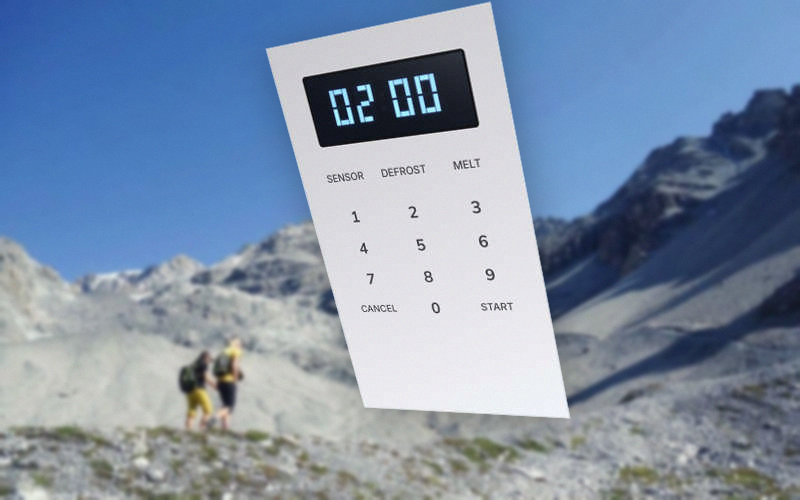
2:00
